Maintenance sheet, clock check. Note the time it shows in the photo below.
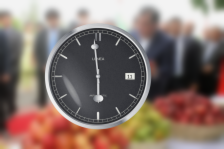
5:59
